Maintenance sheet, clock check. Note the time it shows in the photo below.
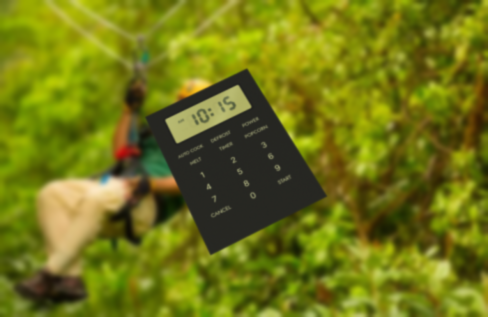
10:15
